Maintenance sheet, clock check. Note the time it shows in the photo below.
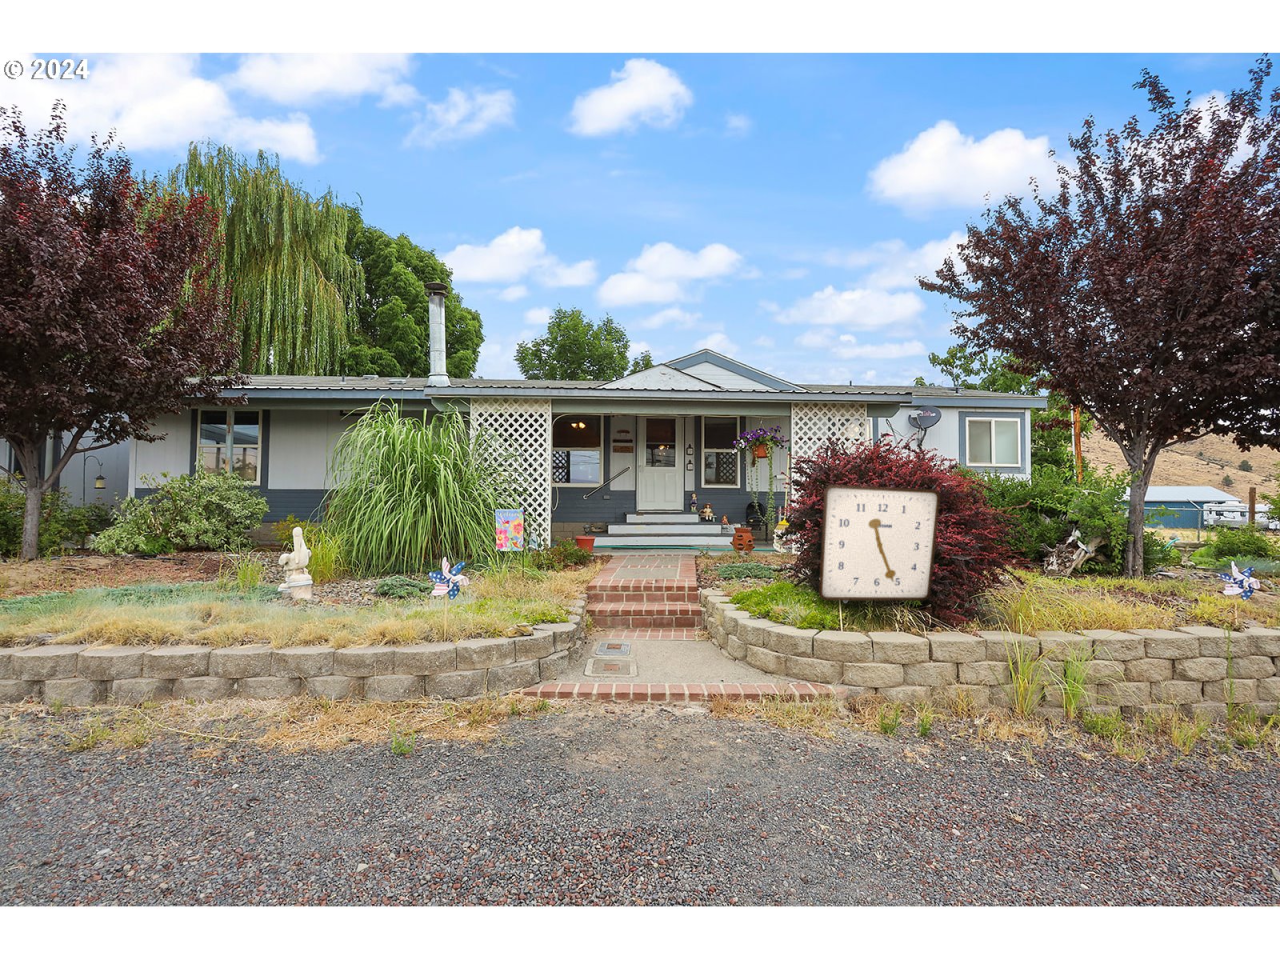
11:26
